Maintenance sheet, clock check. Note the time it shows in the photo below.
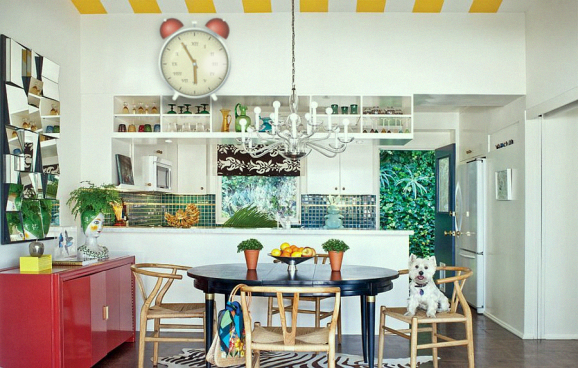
5:55
